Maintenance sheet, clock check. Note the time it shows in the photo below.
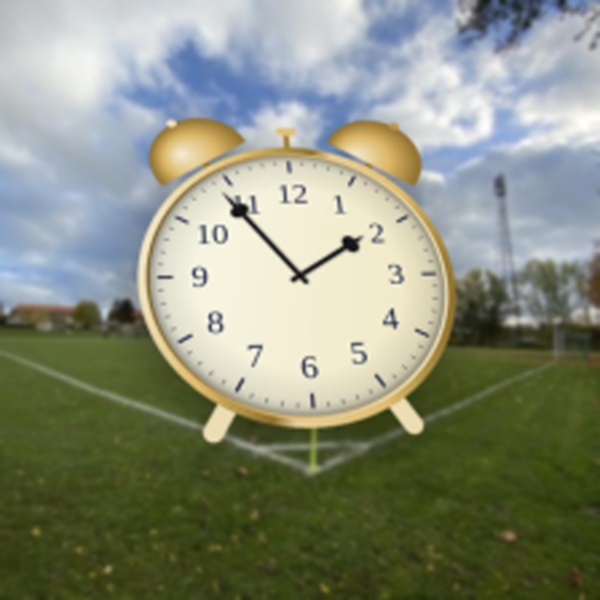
1:54
